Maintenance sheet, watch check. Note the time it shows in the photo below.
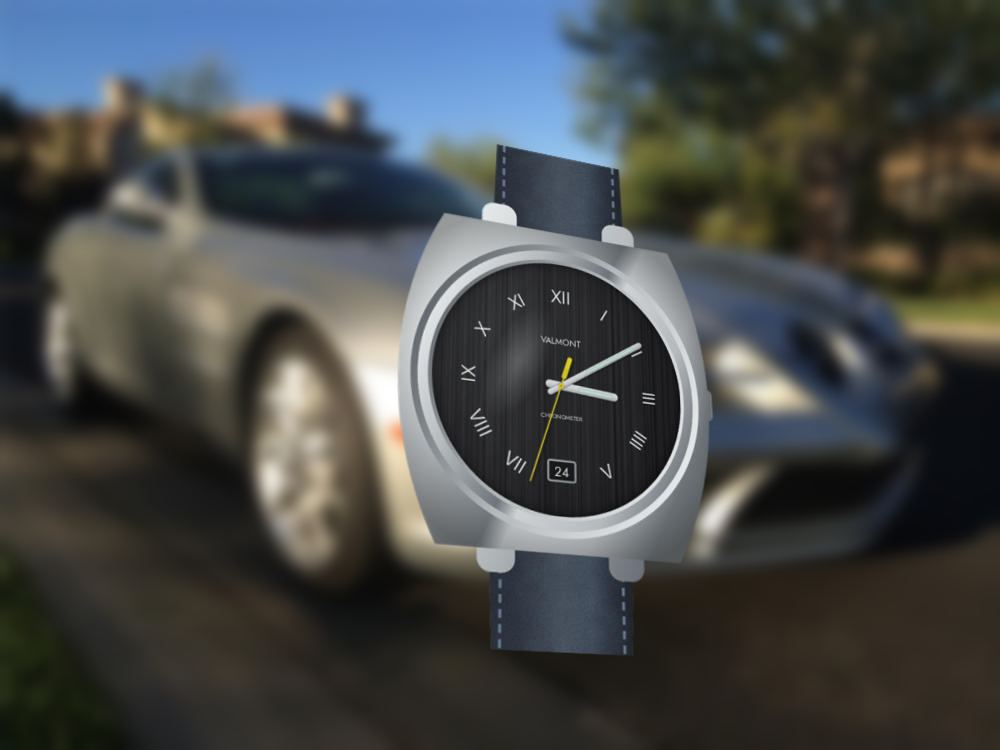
3:09:33
